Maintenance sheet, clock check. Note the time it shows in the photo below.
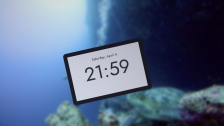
21:59
